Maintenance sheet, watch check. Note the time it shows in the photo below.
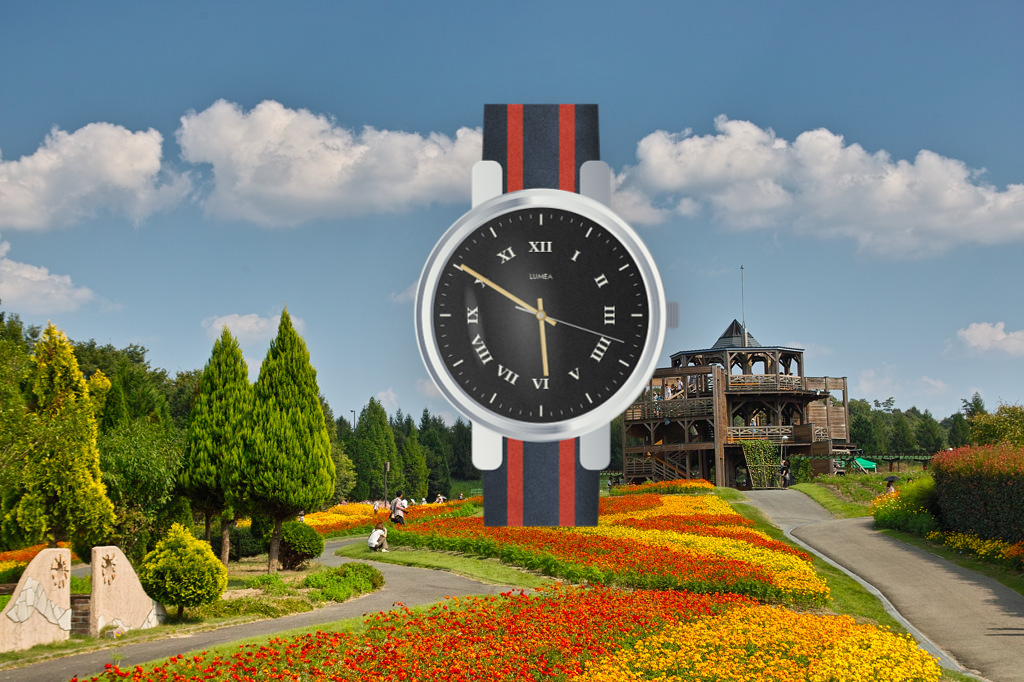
5:50:18
